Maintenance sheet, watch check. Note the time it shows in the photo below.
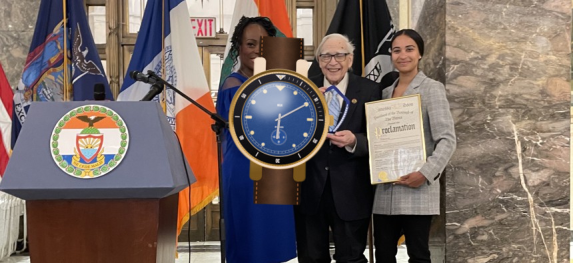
6:10
